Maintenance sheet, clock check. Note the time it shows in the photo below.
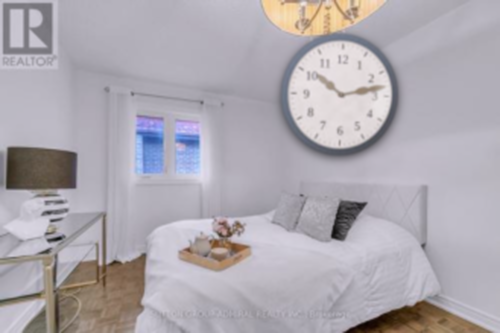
10:13
